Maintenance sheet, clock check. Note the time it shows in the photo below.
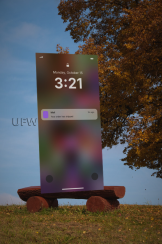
3:21
